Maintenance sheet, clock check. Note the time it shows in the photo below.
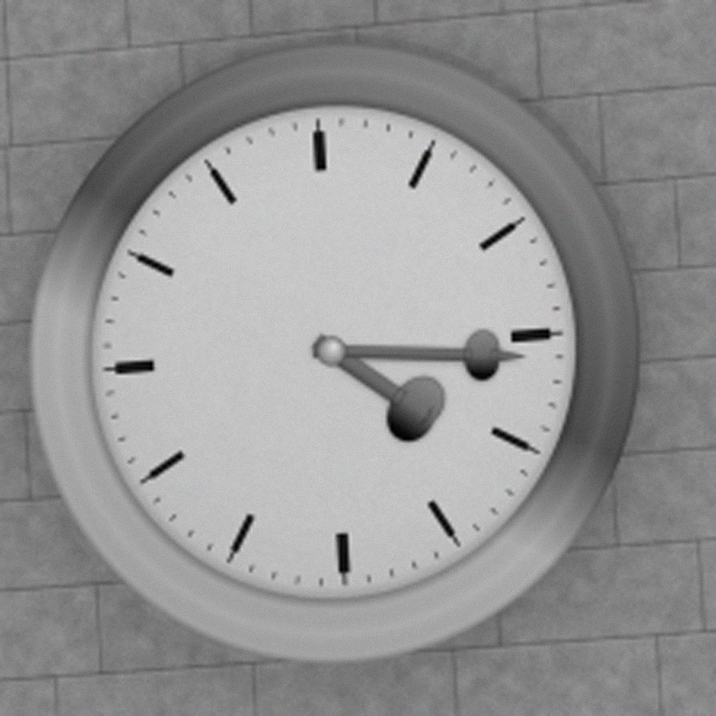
4:16
